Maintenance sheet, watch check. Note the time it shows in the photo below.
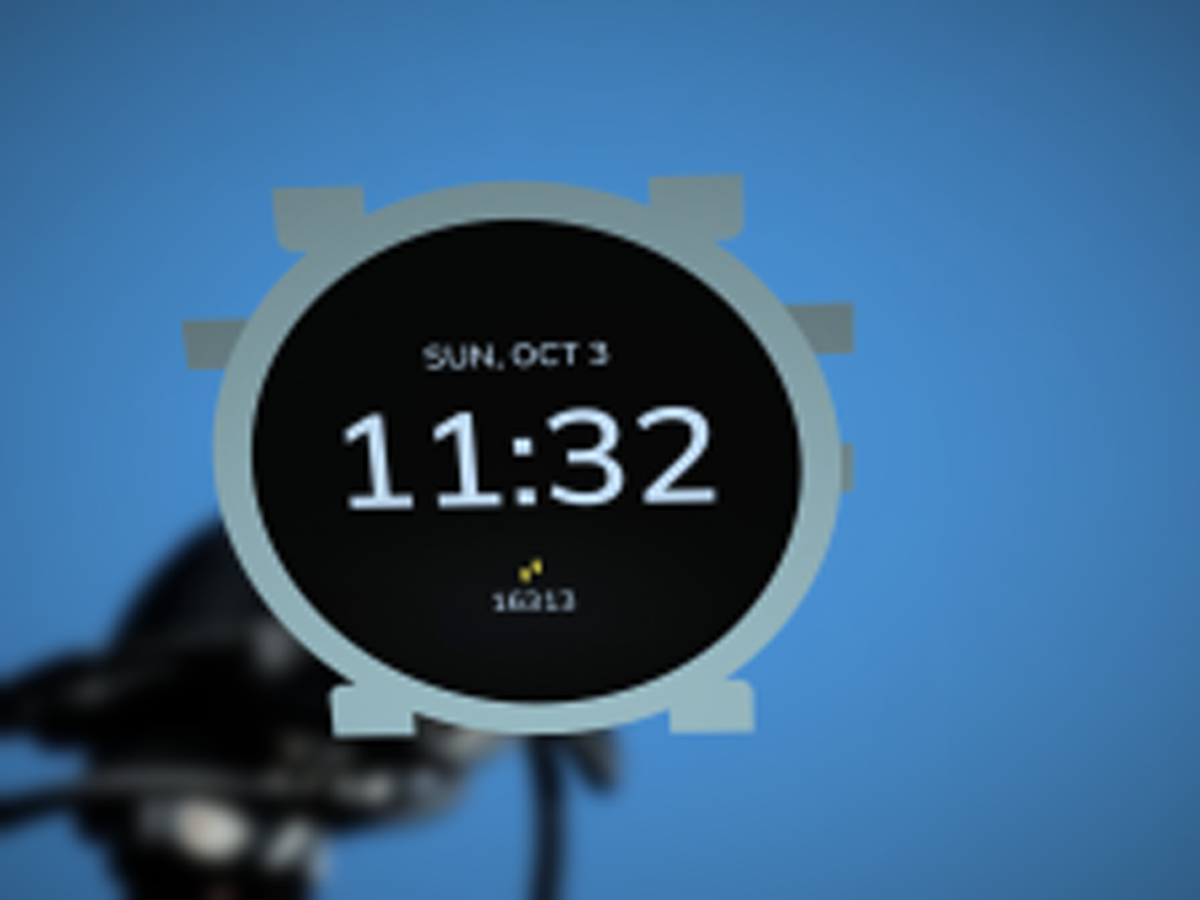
11:32
